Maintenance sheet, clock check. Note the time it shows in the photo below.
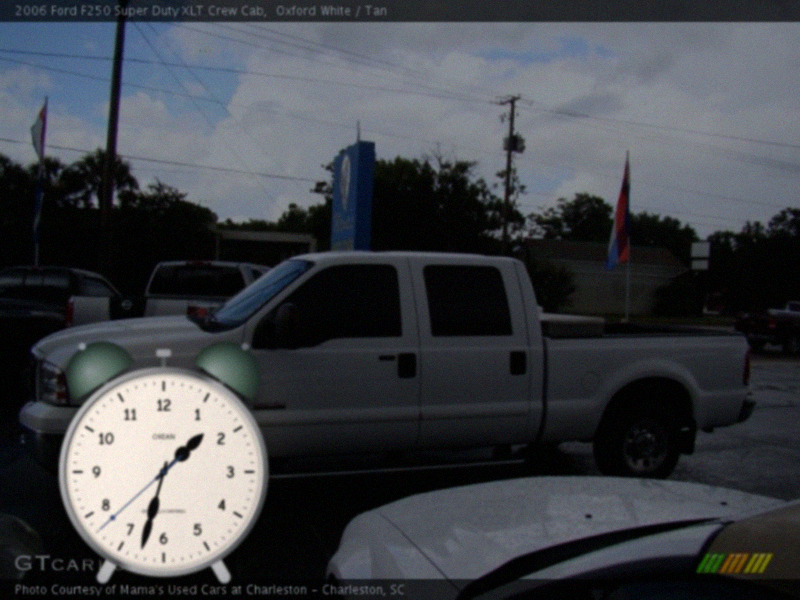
1:32:38
